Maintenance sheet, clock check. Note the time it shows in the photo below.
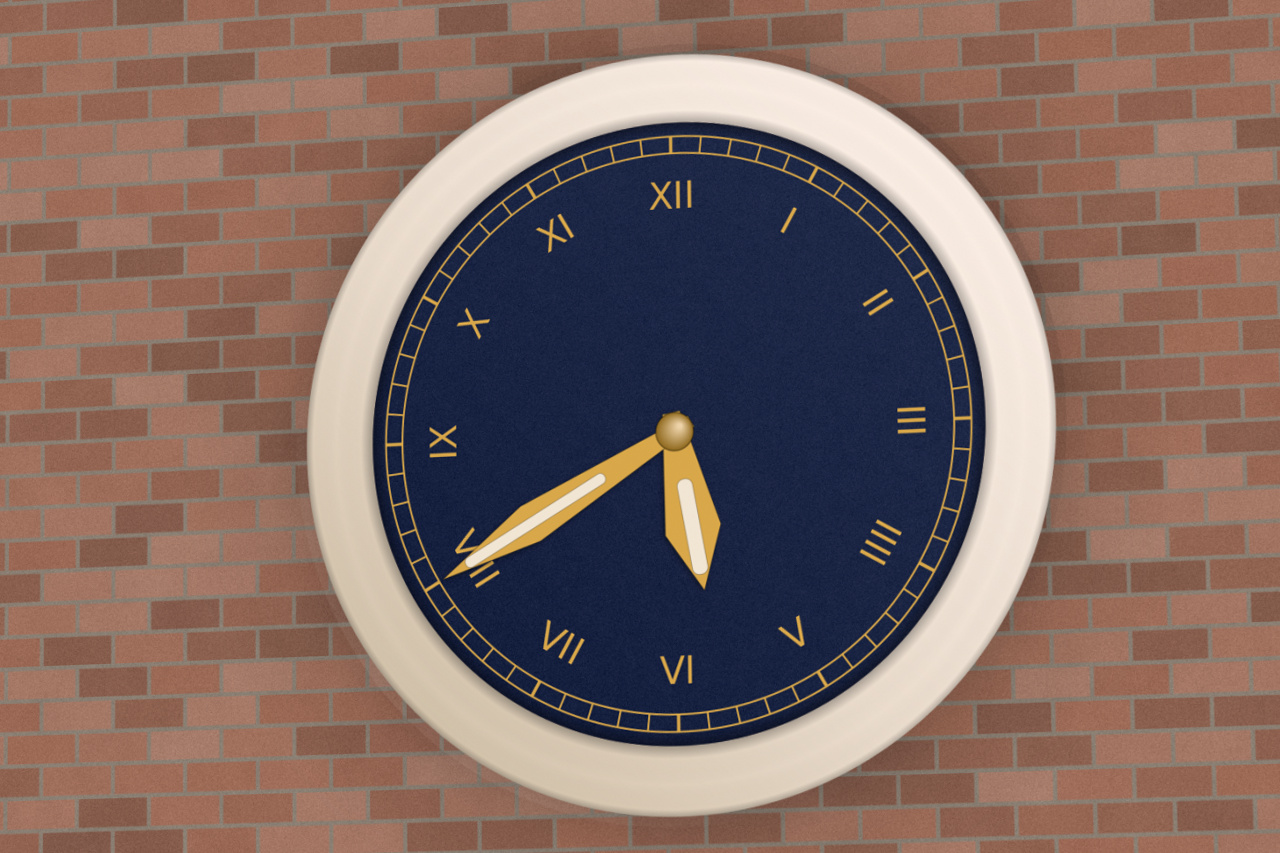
5:40
